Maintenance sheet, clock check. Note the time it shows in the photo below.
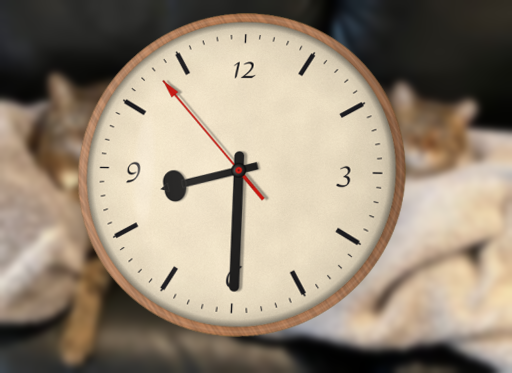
8:29:53
